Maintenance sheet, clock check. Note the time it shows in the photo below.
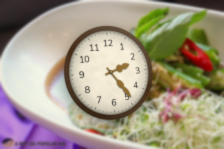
2:24
